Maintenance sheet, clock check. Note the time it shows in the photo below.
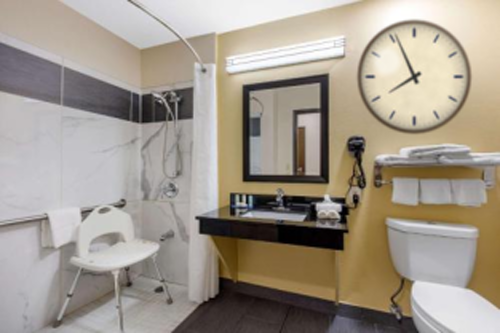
7:56
